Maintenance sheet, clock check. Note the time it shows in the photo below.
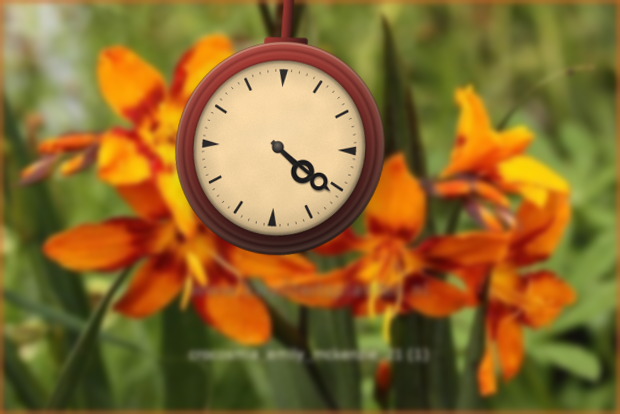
4:21
